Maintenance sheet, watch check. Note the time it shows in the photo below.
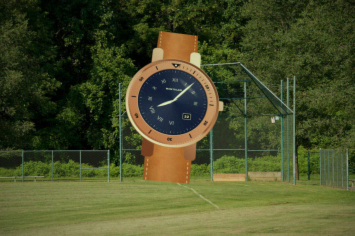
8:07
